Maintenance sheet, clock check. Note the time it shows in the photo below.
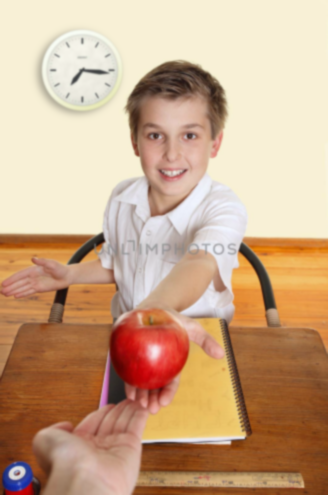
7:16
